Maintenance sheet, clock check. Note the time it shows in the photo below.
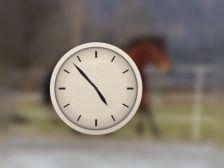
4:53
